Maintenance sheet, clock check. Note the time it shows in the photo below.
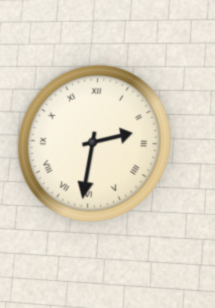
2:31
